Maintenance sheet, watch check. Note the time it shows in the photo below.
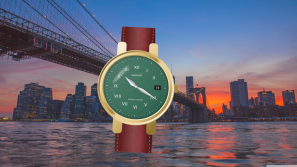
10:20
